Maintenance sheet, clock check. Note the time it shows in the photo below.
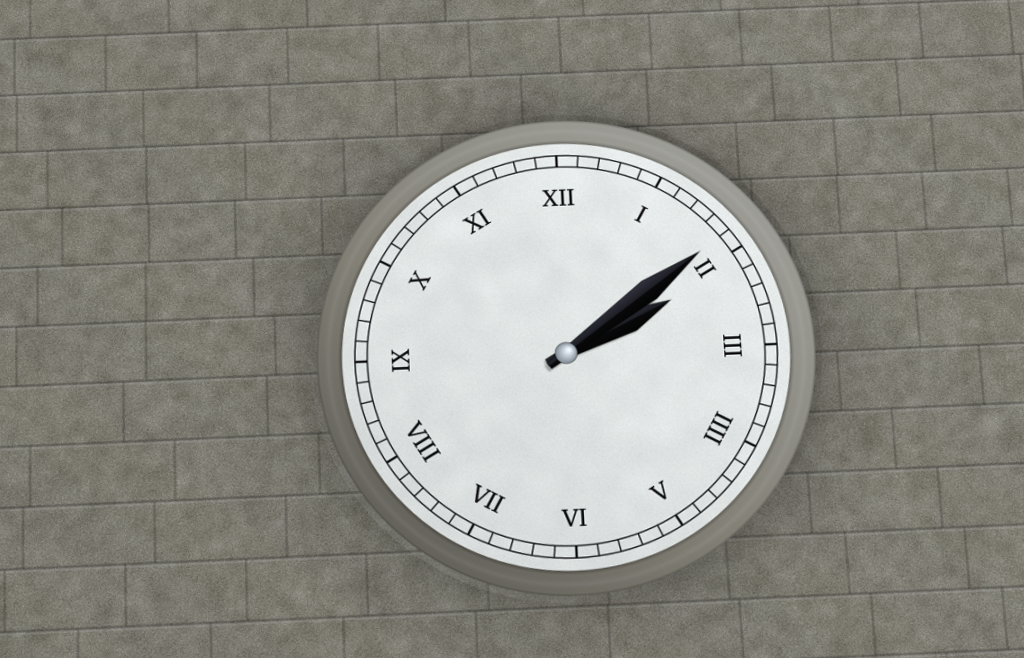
2:09
